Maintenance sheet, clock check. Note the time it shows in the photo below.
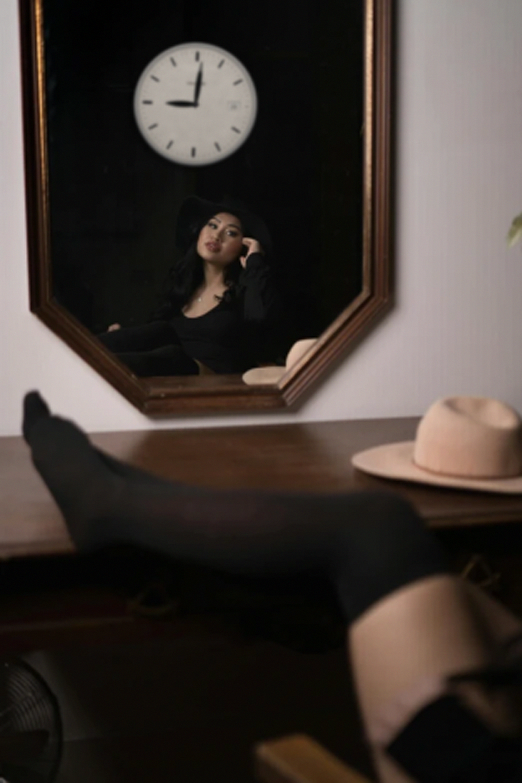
9:01
